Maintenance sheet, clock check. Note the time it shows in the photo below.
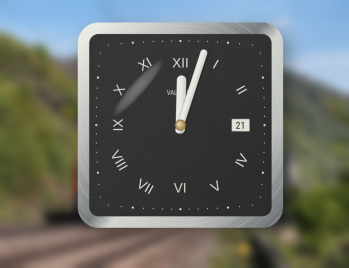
12:03
